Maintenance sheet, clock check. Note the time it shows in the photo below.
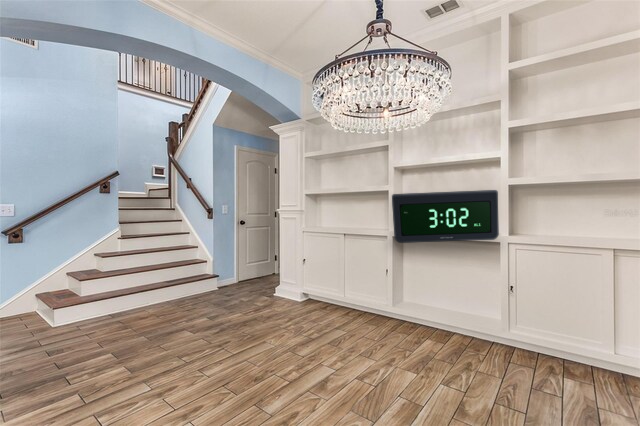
3:02
